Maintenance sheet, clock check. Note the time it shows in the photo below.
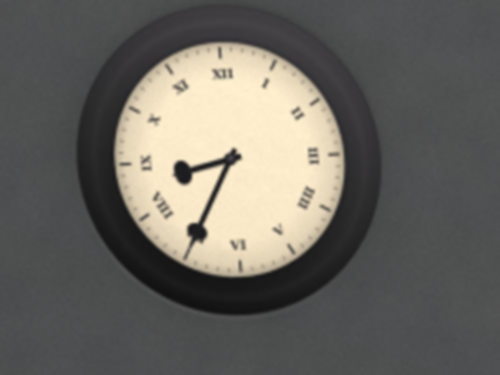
8:35
